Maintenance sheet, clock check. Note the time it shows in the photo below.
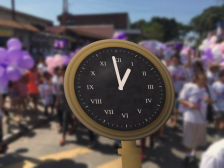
12:59
